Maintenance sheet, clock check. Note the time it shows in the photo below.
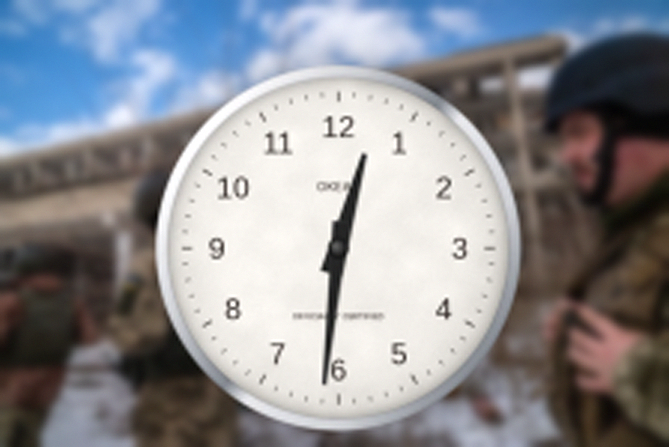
12:31
